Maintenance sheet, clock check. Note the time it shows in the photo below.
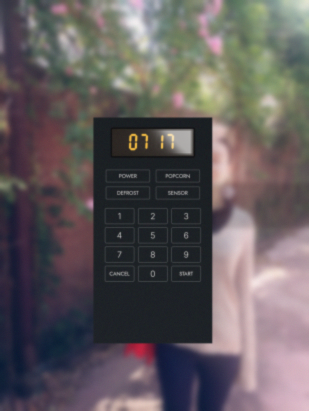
7:17
